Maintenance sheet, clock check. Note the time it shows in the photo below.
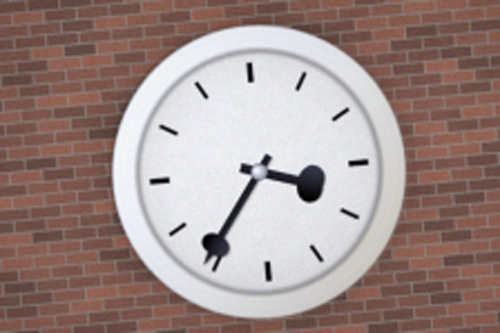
3:36
